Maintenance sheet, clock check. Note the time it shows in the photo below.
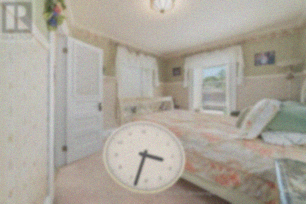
3:33
